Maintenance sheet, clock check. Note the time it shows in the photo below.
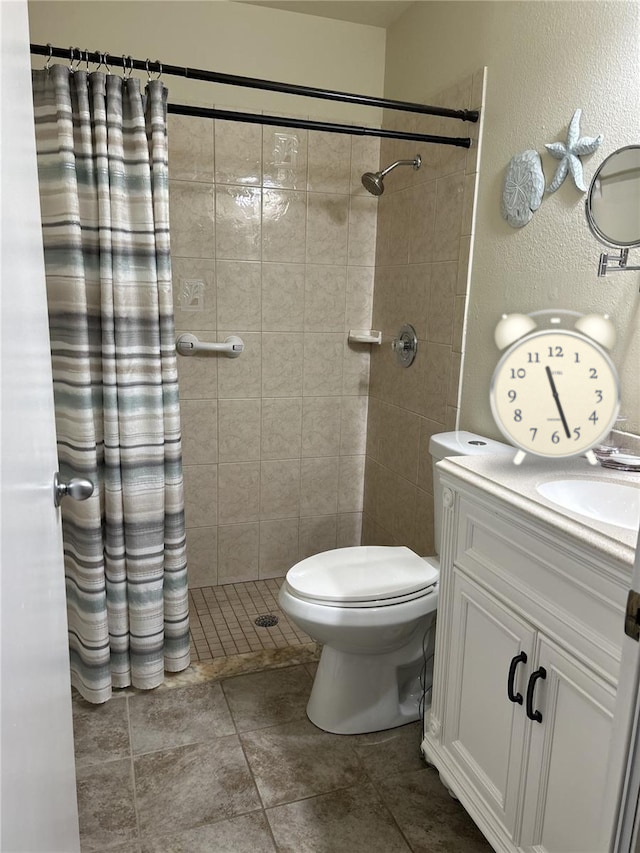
11:27
